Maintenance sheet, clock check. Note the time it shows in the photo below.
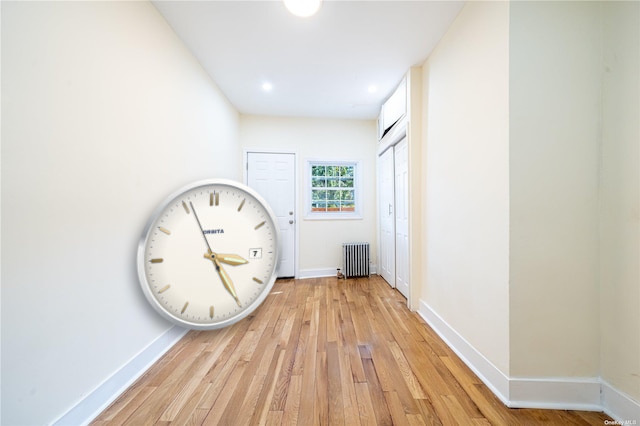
3:24:56
